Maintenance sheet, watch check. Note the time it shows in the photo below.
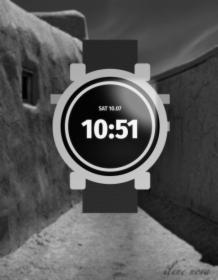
10:51
